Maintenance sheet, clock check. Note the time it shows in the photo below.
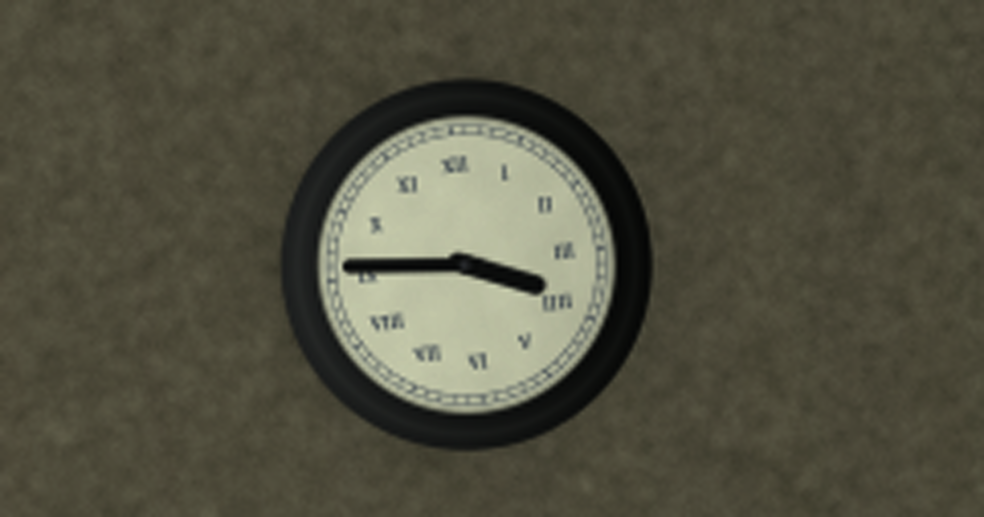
3:46
